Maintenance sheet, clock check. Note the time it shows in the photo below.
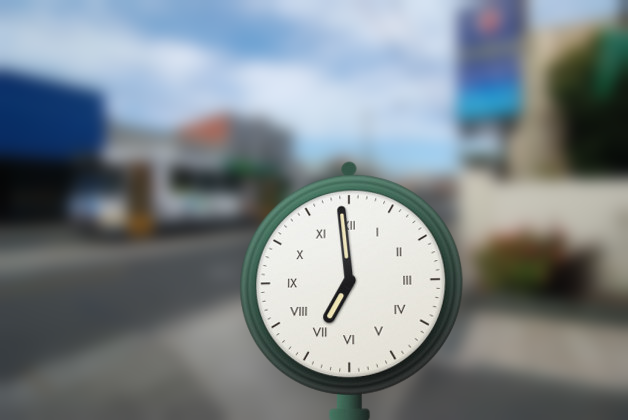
6:59
